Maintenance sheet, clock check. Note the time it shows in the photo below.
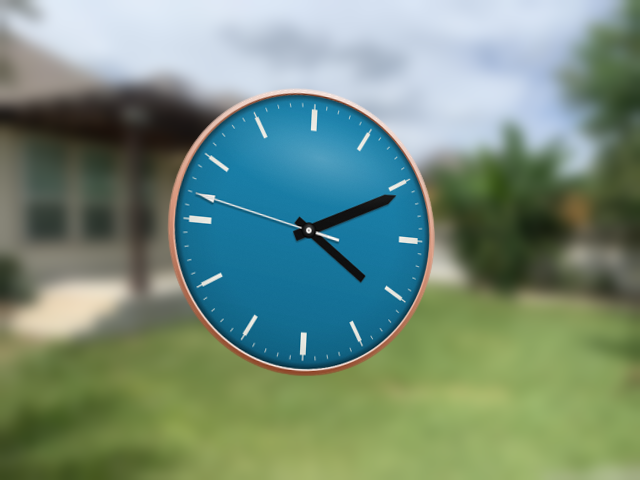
4:10:47
